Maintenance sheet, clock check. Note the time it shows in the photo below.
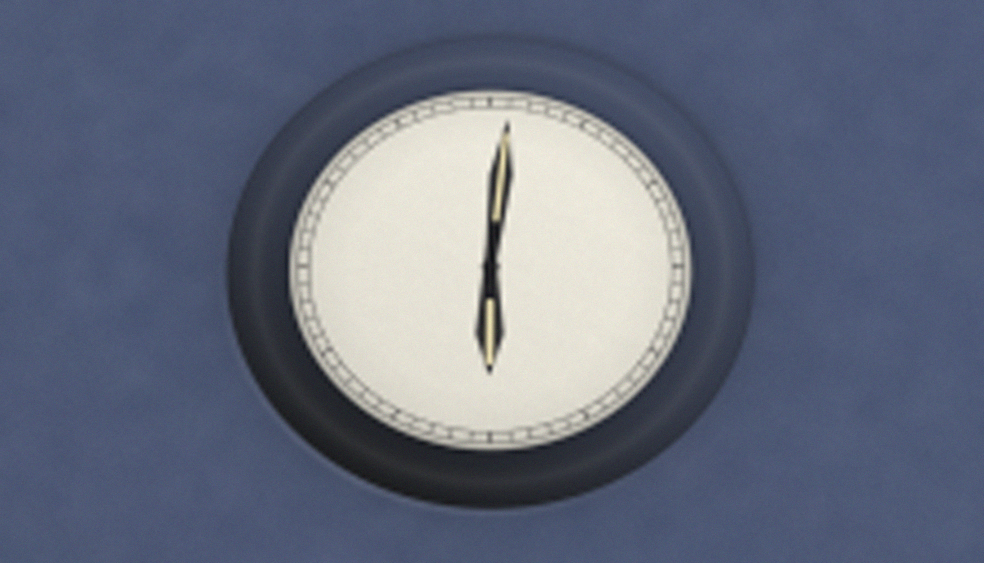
6:01
